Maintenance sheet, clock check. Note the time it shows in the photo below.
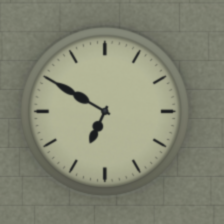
6:50
